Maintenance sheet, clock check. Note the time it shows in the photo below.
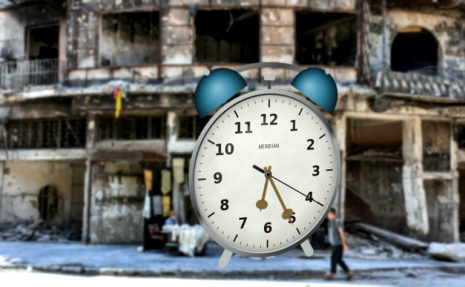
6:25:20
